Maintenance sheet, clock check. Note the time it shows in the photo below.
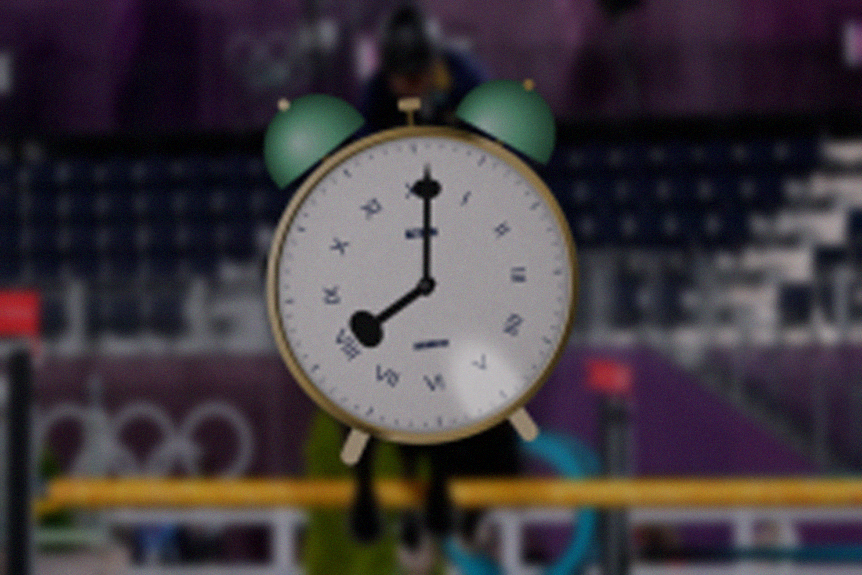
8:01
